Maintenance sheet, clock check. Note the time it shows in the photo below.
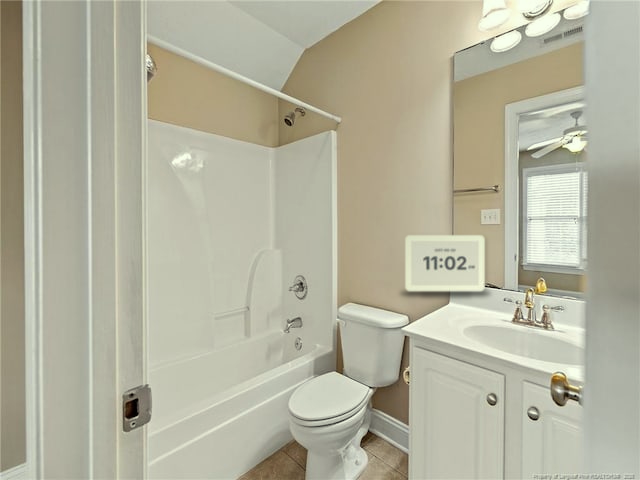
11:02
